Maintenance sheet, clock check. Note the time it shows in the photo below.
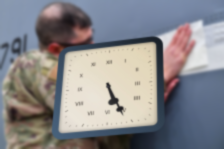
5:26
